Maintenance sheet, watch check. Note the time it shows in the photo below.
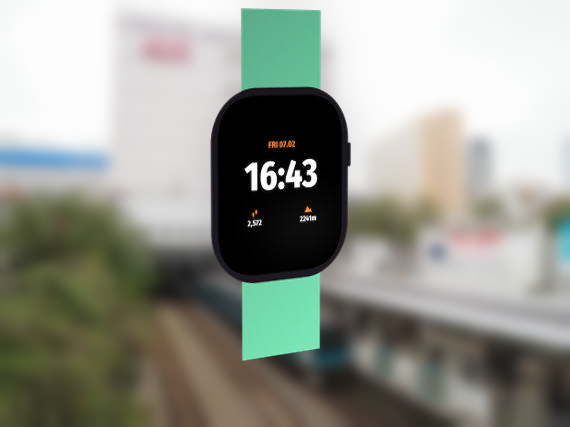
16:43
